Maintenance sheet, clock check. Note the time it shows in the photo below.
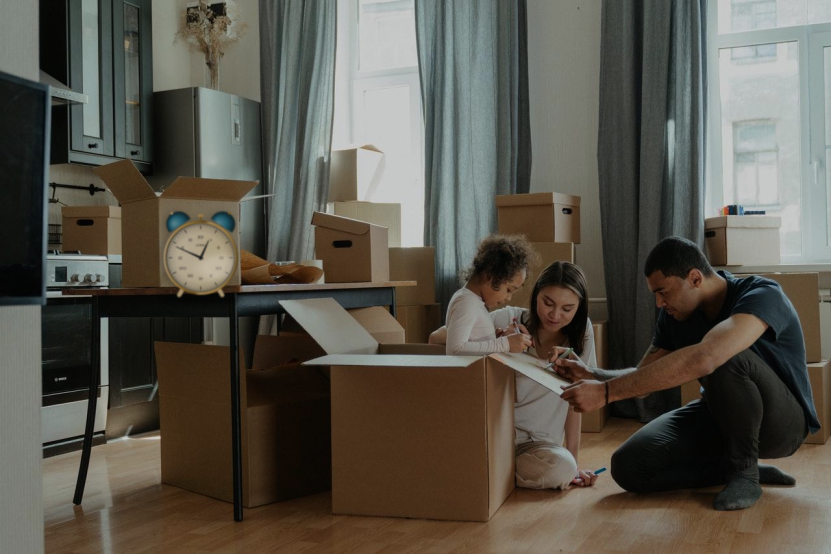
12:49
